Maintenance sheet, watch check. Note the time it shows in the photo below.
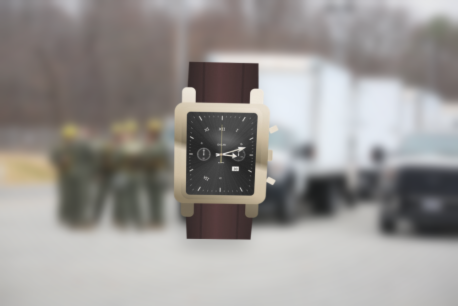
3:12
